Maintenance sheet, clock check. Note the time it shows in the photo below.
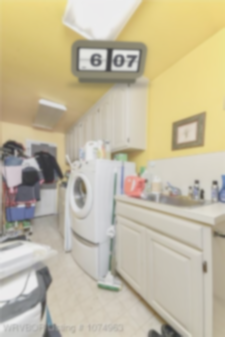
6:07
